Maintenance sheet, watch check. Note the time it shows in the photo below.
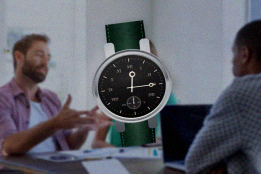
12:15
